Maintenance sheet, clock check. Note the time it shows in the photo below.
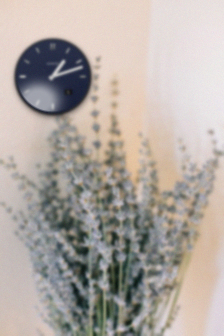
1:12
